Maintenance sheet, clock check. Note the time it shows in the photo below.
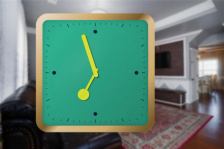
6:57
